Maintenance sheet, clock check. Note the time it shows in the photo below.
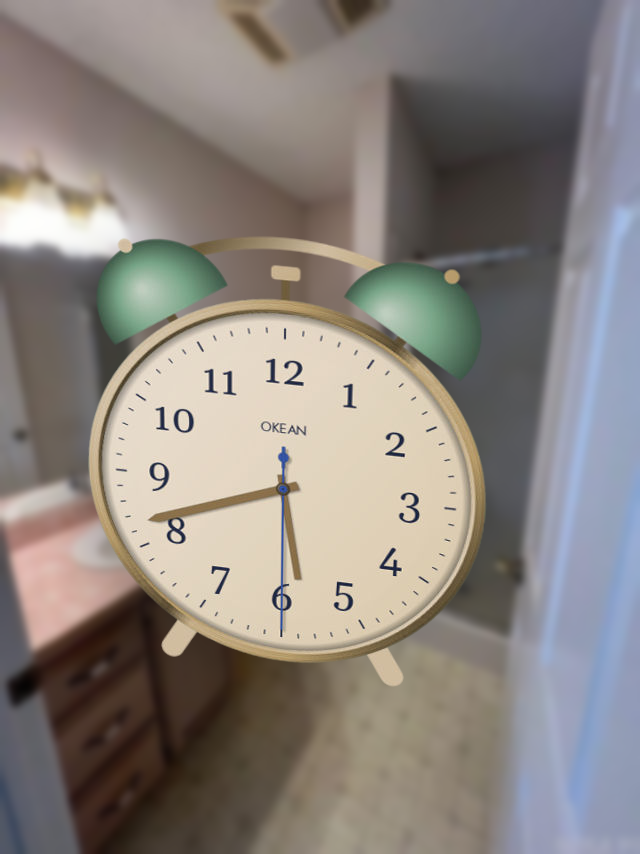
5:41:30
